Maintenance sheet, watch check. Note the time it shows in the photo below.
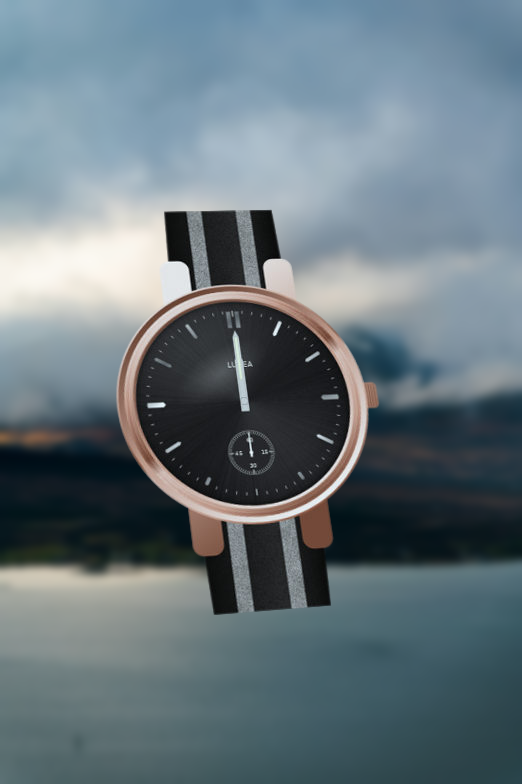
12:00
